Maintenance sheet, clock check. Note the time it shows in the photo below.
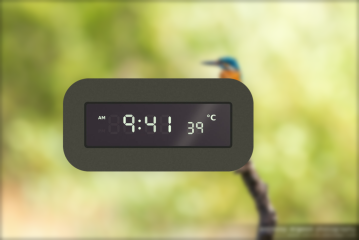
9:41
